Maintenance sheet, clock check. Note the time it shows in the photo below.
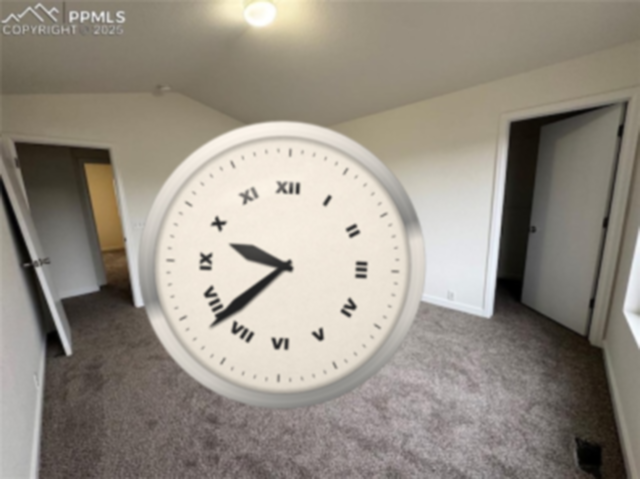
9:38
